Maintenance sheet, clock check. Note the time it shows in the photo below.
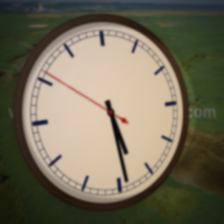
5:28:51
